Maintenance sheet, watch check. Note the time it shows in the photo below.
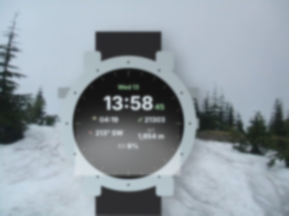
13:58
